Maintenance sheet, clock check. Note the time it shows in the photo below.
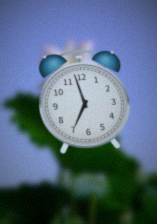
6:58
